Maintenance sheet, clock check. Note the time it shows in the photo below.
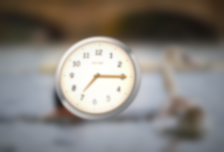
7:15
